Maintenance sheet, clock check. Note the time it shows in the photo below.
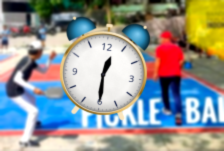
12:30
